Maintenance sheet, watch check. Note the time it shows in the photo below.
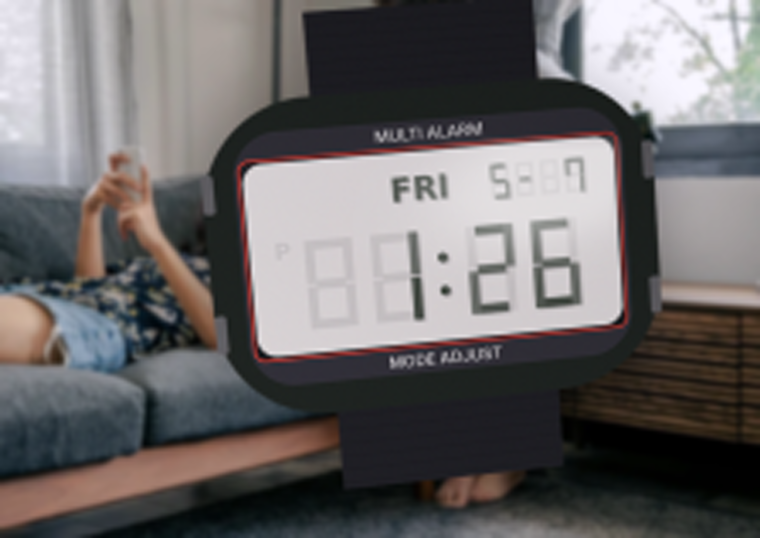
1:26
